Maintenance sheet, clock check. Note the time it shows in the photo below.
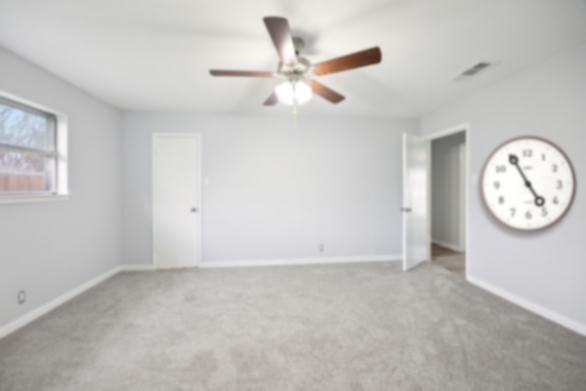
4:55
